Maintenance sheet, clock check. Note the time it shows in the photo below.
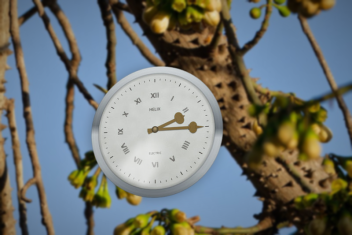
2:15
